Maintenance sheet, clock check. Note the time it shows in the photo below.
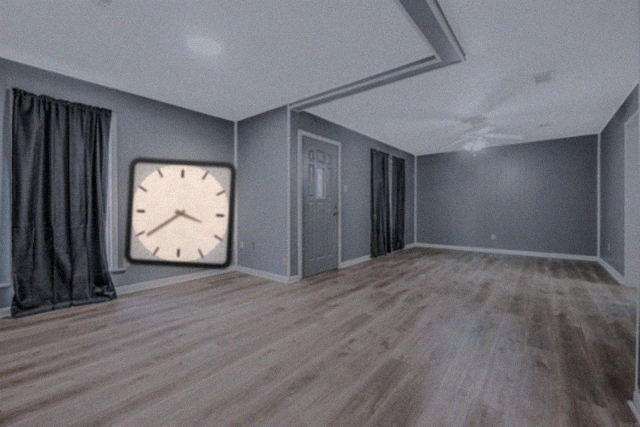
3:39
